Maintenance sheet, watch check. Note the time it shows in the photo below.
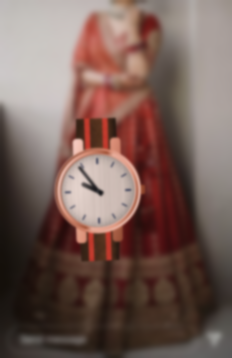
9:54
